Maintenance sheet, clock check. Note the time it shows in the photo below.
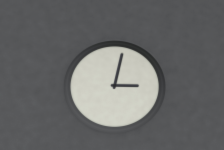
3:02
